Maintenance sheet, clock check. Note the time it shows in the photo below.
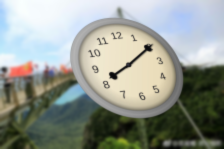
8:10
